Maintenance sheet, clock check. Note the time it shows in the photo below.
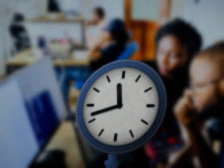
11:42
